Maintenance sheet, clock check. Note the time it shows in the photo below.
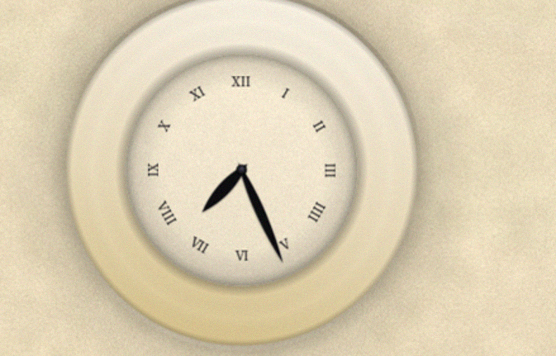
7:26
